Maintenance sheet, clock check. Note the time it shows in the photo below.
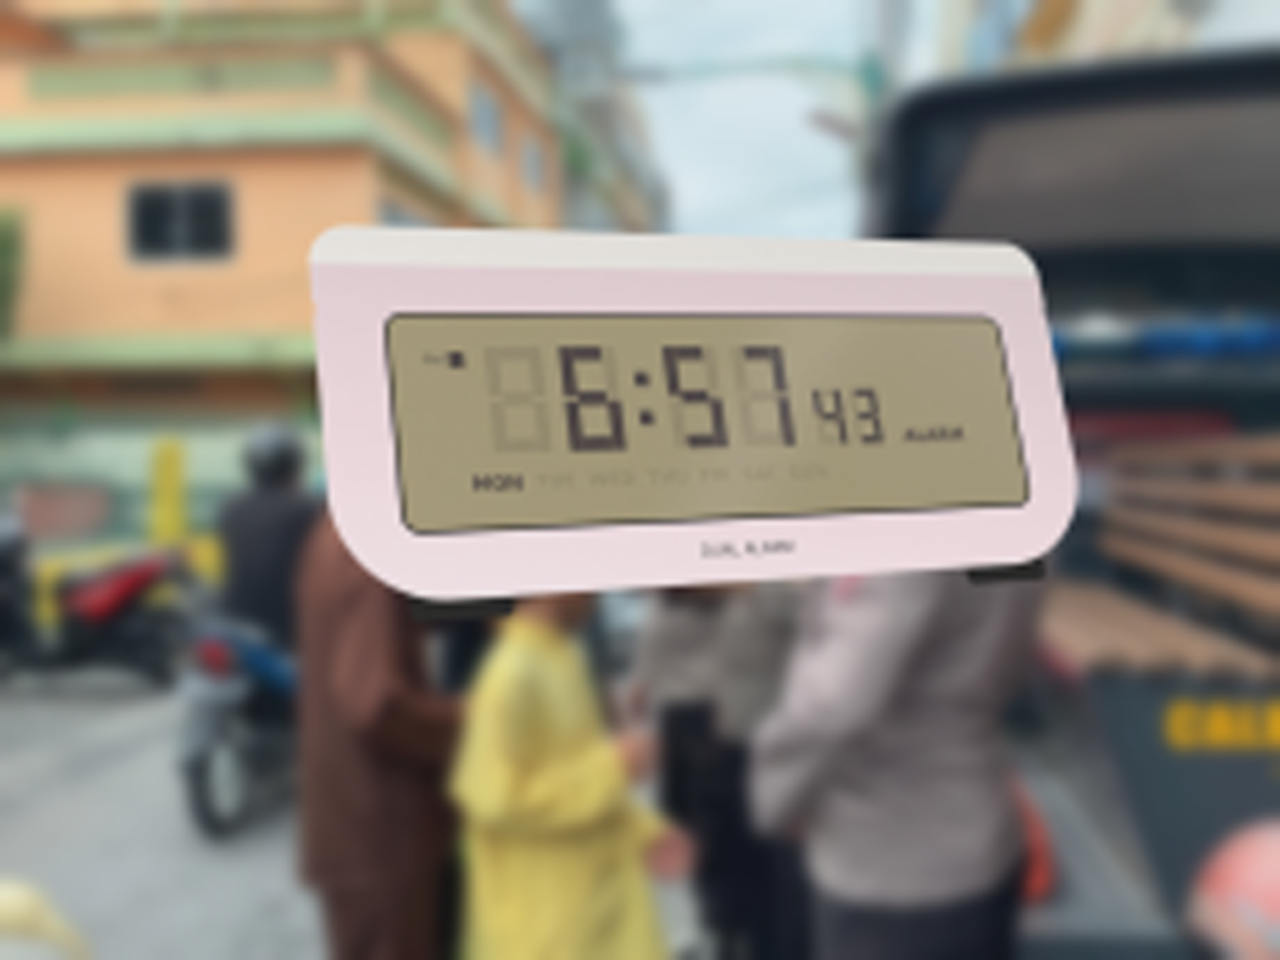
6:57:43
